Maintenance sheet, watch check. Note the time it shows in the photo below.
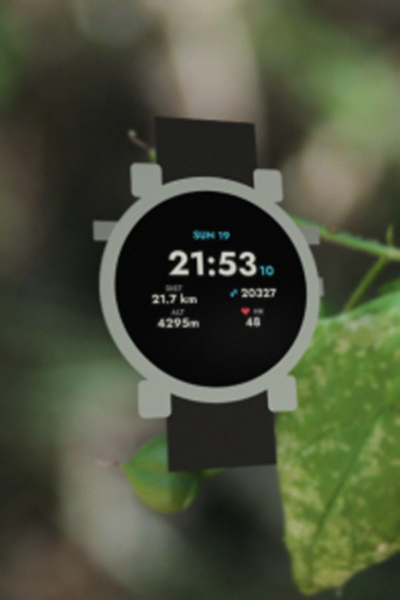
21:53
